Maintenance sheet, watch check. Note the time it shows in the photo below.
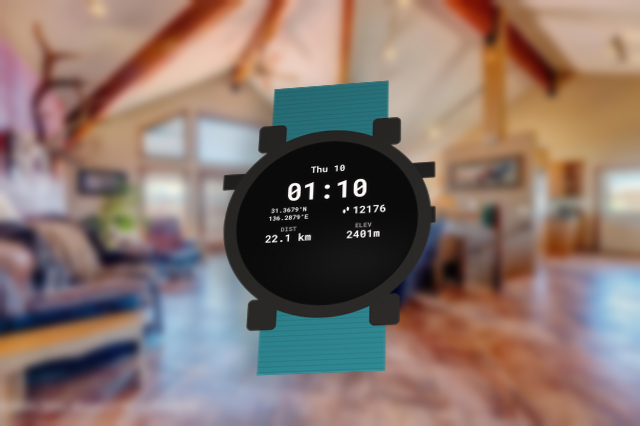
1:10
